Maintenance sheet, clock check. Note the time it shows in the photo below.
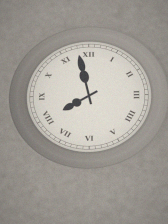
7:58
